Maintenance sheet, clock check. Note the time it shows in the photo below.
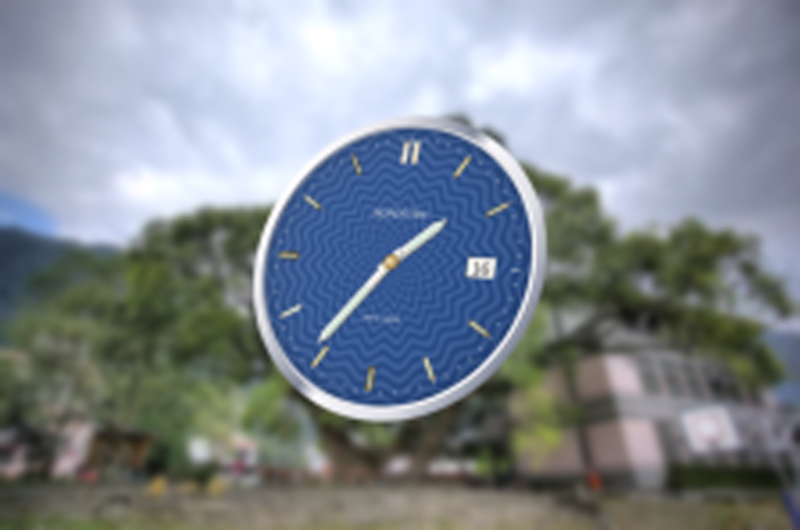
1:36
